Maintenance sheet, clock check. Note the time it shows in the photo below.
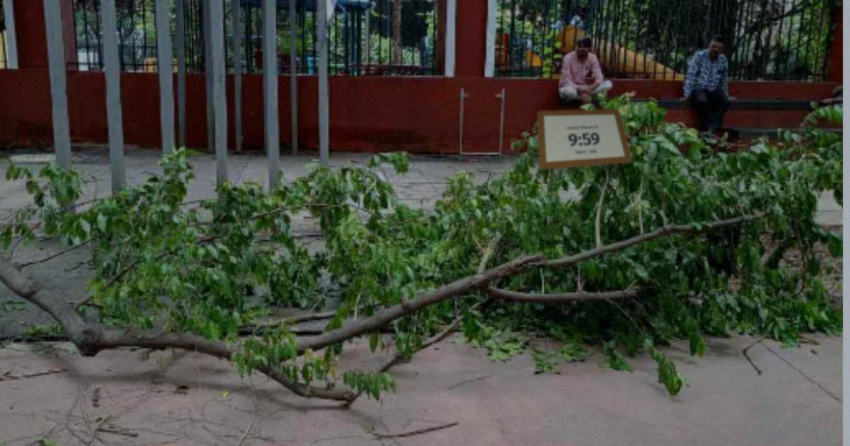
9:59
